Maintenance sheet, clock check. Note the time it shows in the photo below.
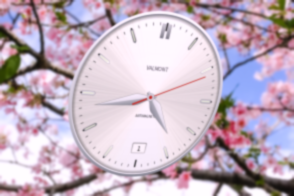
4:43:11
